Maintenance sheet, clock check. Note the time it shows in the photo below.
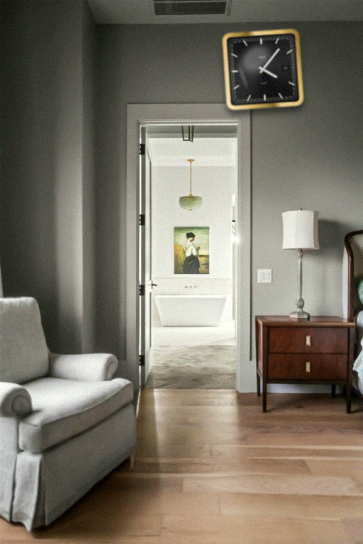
4:07
